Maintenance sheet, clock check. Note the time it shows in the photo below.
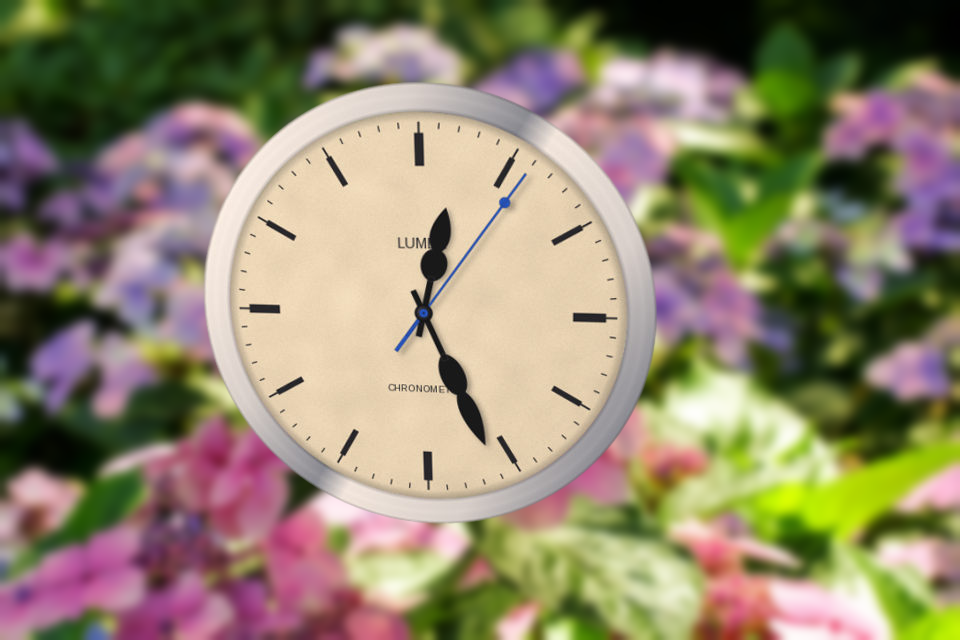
12:26:06
